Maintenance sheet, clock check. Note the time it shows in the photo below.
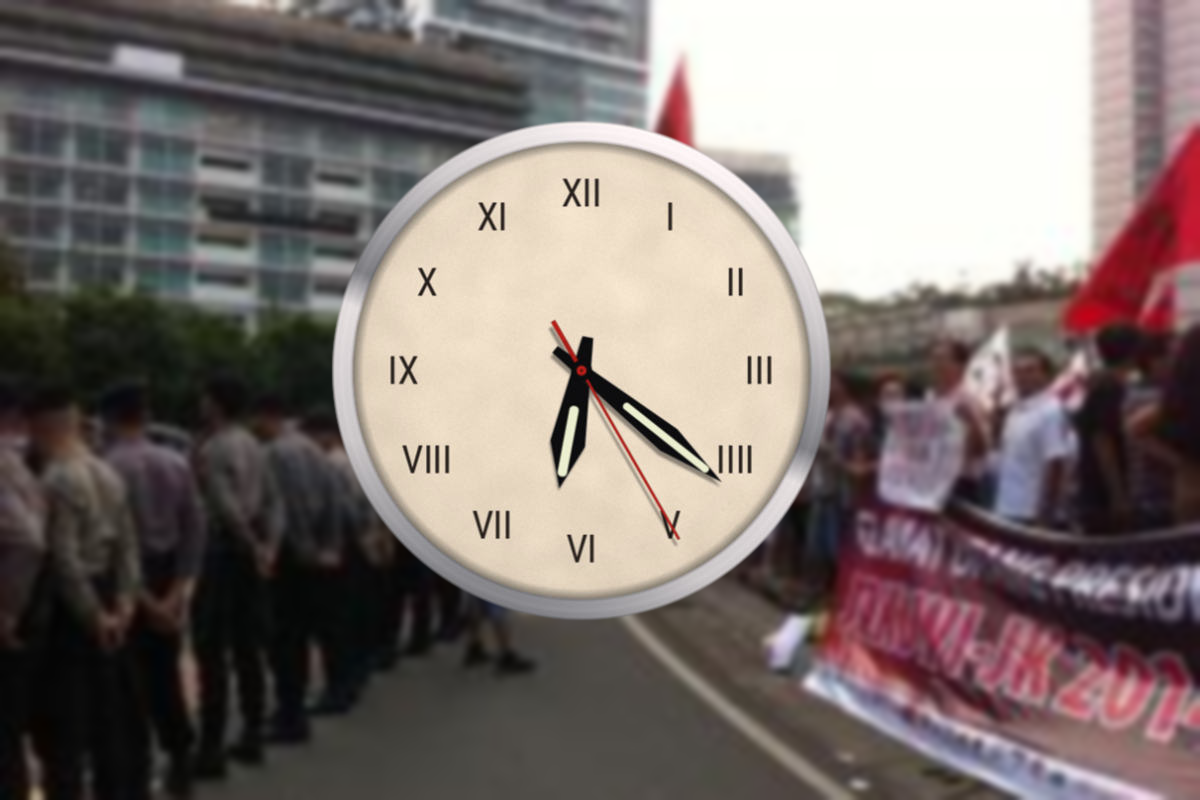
6:21:25
